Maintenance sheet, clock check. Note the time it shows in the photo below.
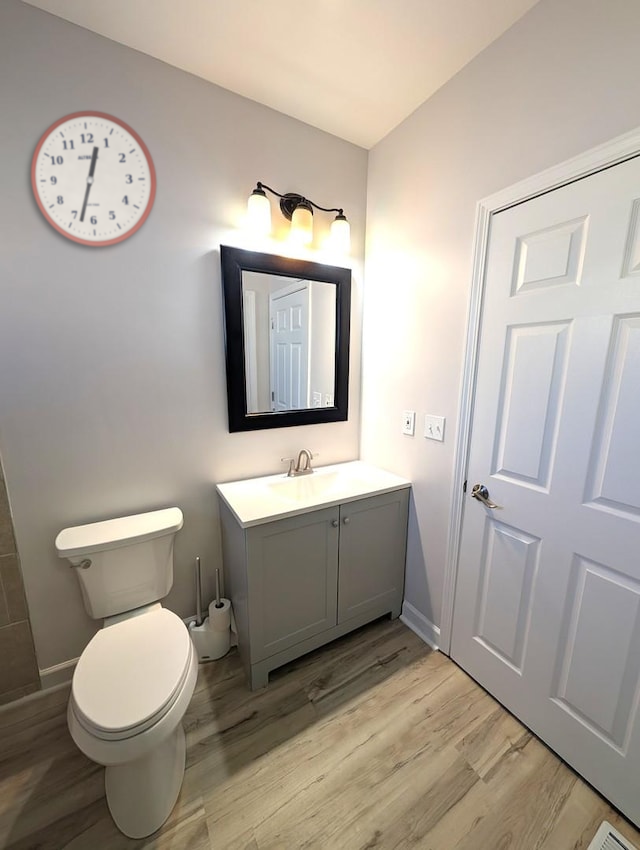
12:33
